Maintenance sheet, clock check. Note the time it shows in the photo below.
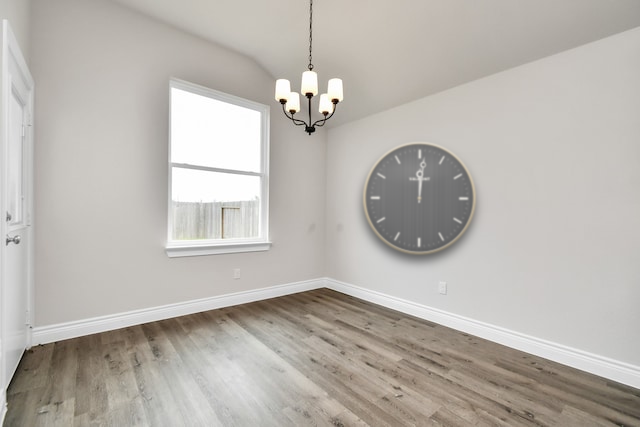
12:01
